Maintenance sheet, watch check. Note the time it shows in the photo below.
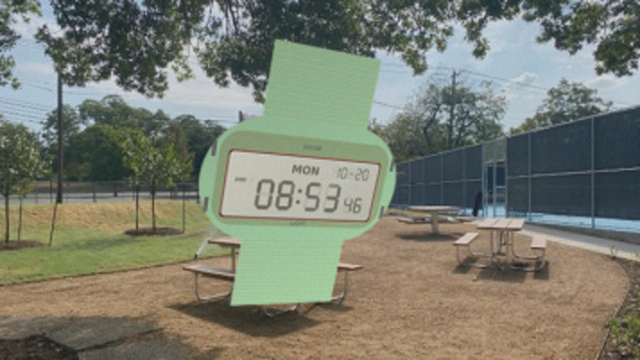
8:53:46
